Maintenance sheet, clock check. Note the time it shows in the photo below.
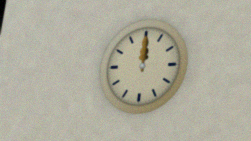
12:00
